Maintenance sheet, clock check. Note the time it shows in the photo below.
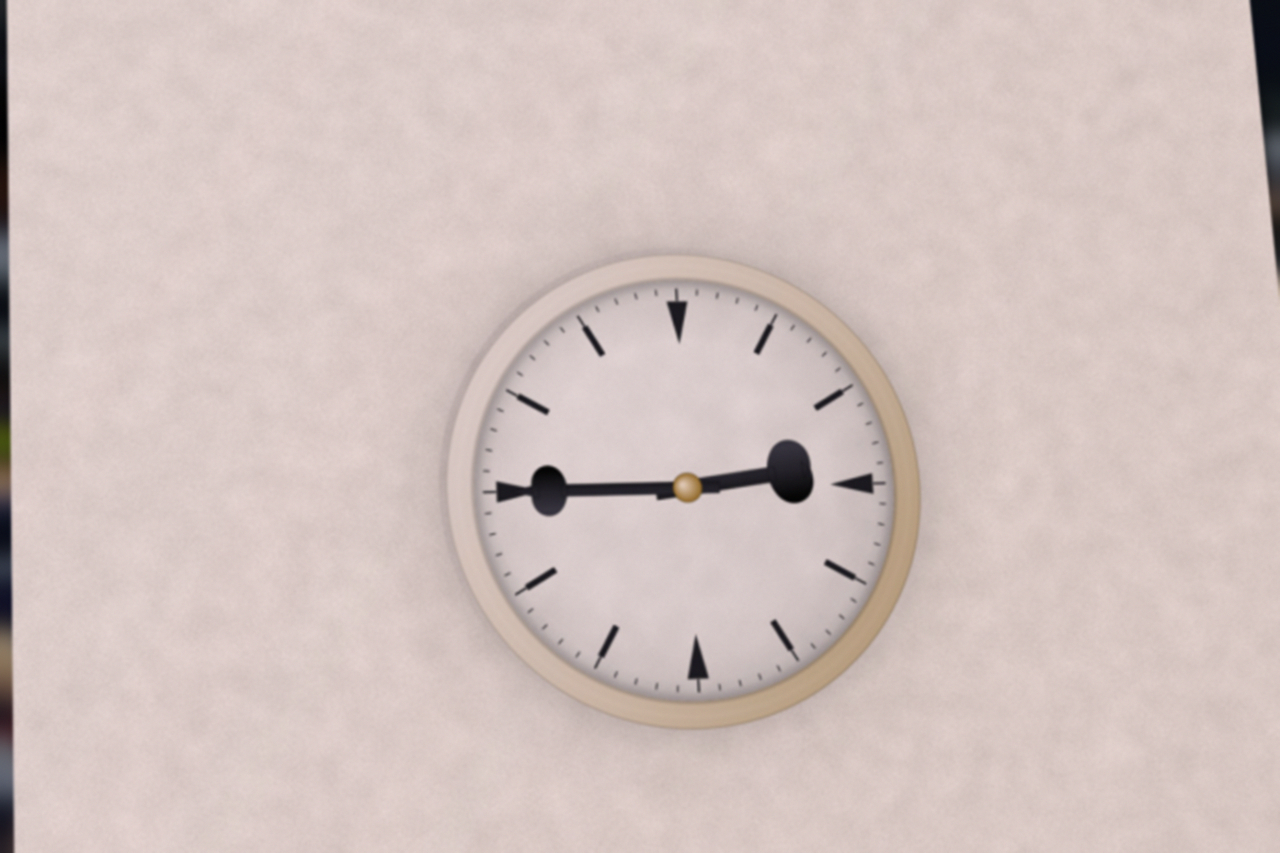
2:45
